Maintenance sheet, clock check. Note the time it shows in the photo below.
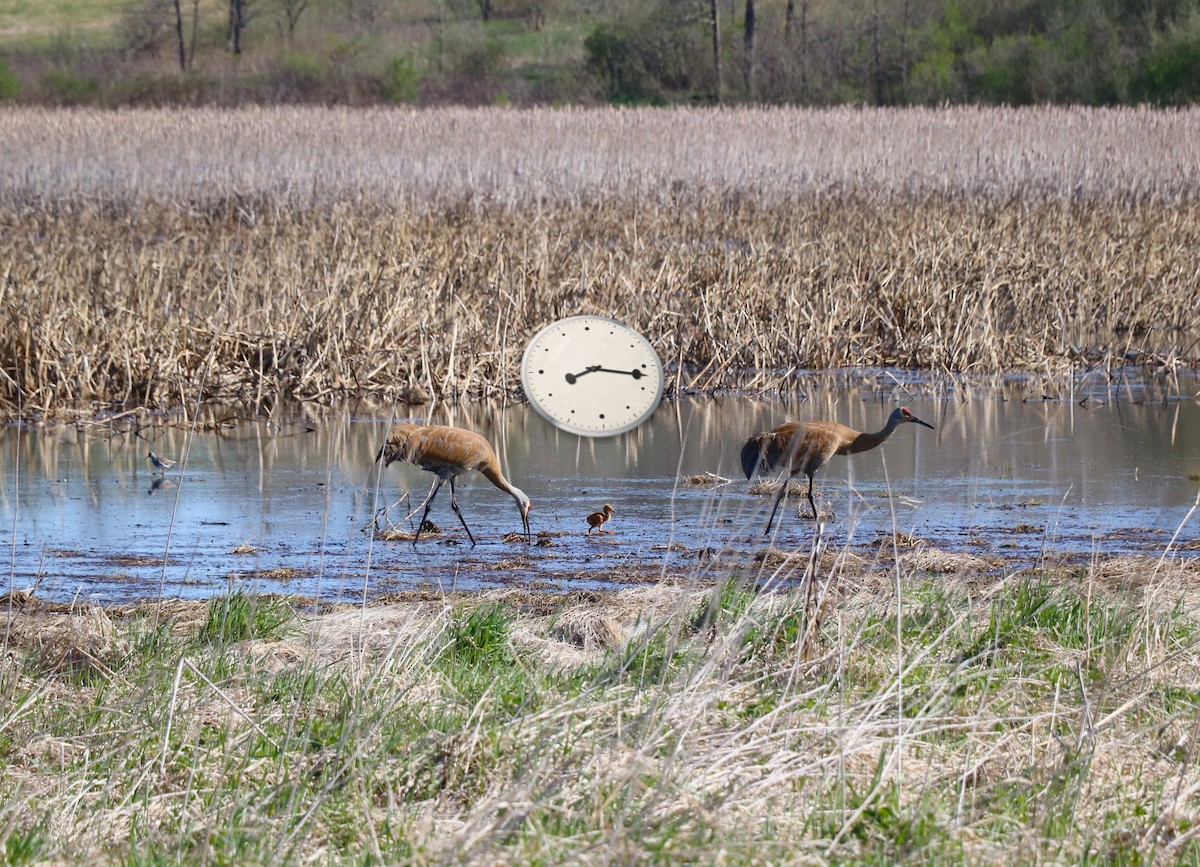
8:17
